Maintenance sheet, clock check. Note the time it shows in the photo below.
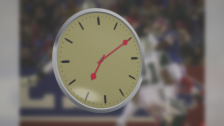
7:10
